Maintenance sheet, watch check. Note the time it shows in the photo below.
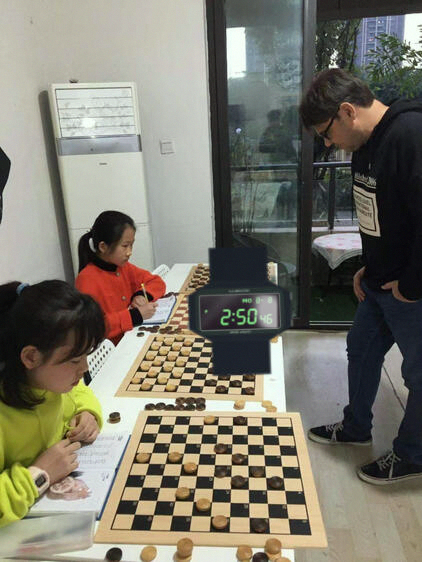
2:50:46
